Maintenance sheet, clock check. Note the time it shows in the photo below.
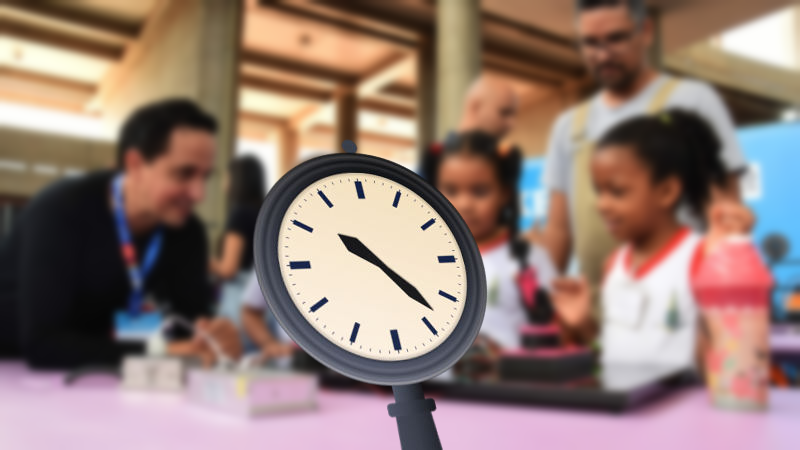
10:23
